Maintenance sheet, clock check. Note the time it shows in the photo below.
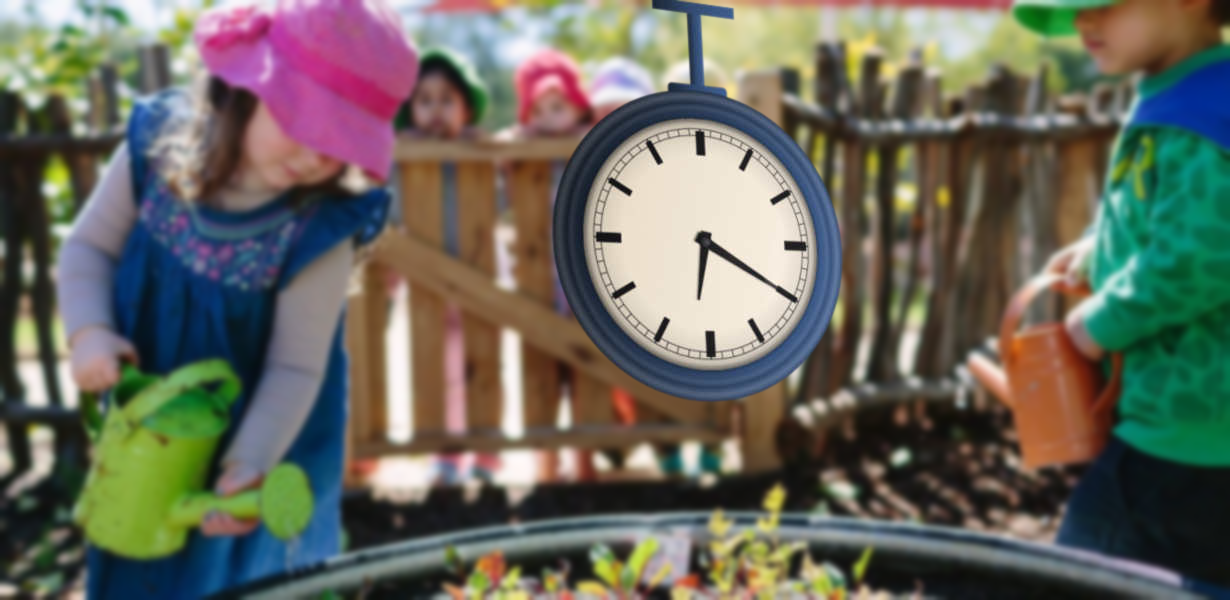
6:20
